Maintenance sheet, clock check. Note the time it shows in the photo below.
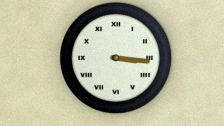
3:16
